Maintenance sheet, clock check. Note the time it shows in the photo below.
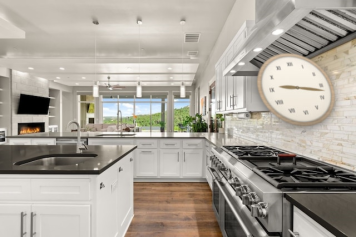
9:17
